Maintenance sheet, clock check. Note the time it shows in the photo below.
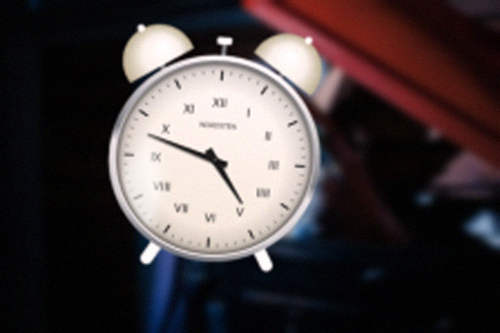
4:48
